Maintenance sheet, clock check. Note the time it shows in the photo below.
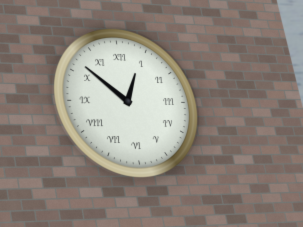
12:52
